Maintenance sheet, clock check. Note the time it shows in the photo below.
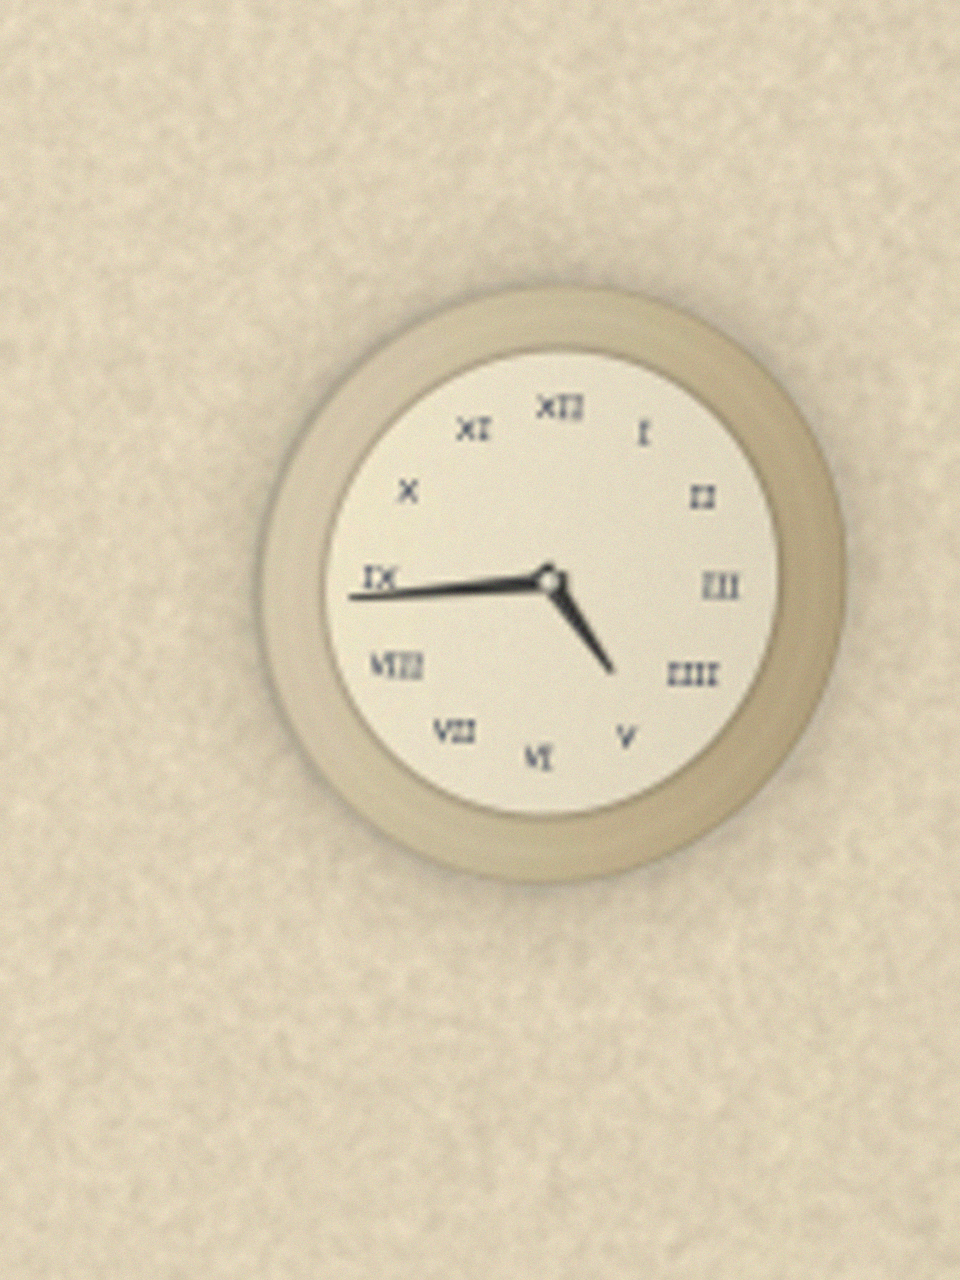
4:44
